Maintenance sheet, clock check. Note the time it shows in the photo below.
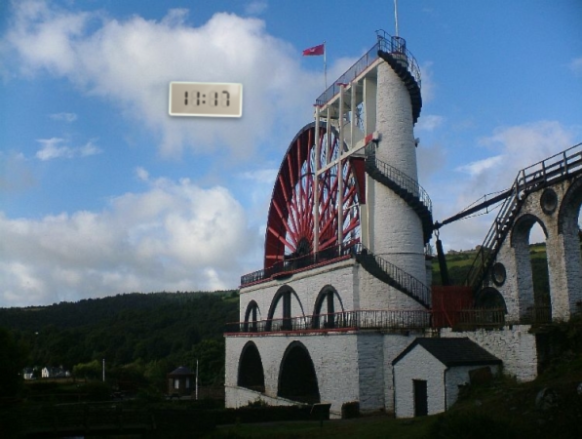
11:17
